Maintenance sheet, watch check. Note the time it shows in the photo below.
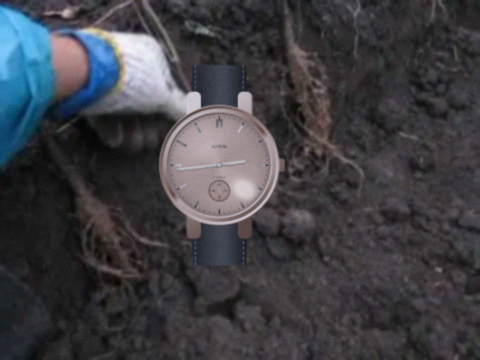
2:44
